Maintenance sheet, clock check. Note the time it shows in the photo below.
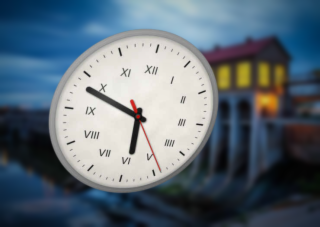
5:48:24
